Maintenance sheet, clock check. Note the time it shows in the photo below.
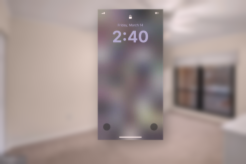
2:40
